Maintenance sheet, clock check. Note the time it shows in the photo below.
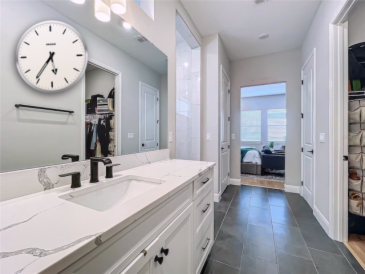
5:36
